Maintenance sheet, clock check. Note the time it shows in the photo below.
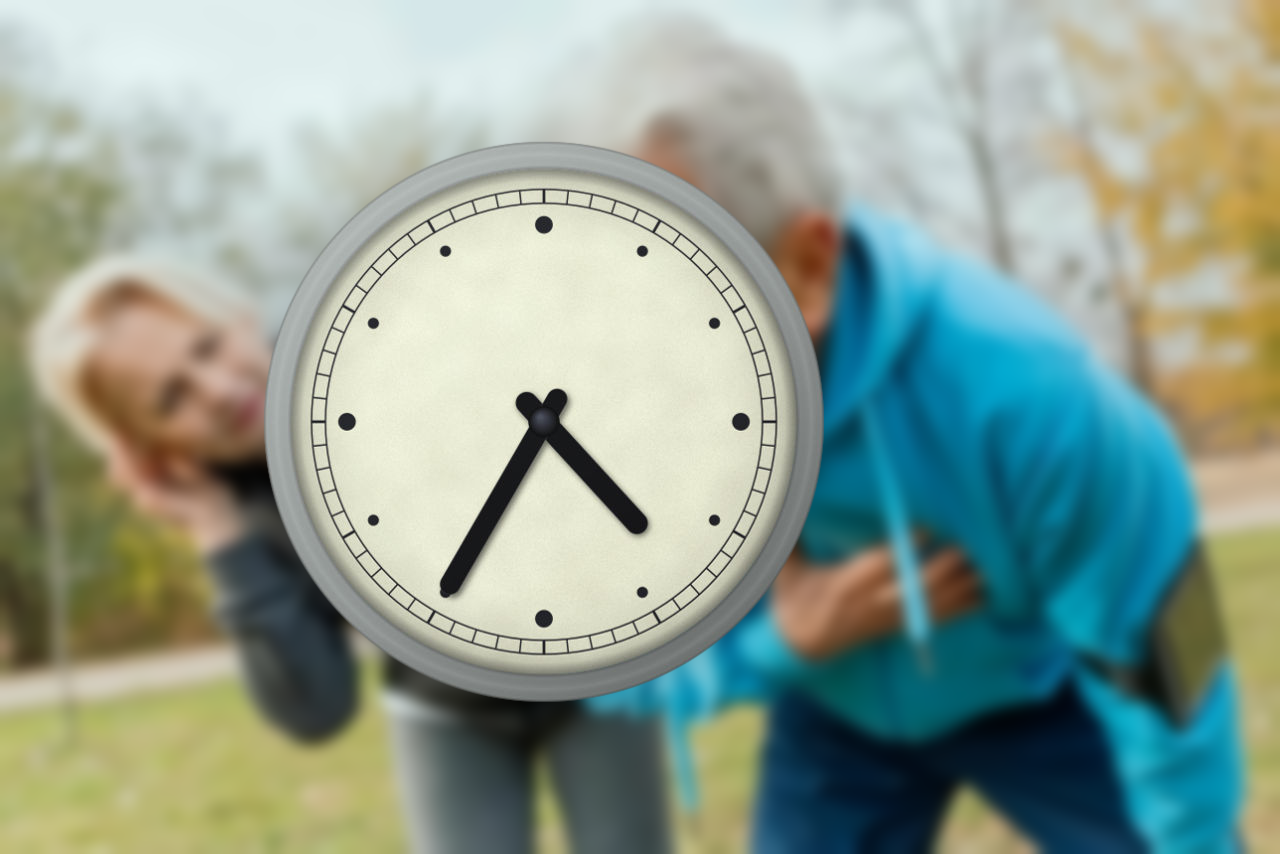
4:35
